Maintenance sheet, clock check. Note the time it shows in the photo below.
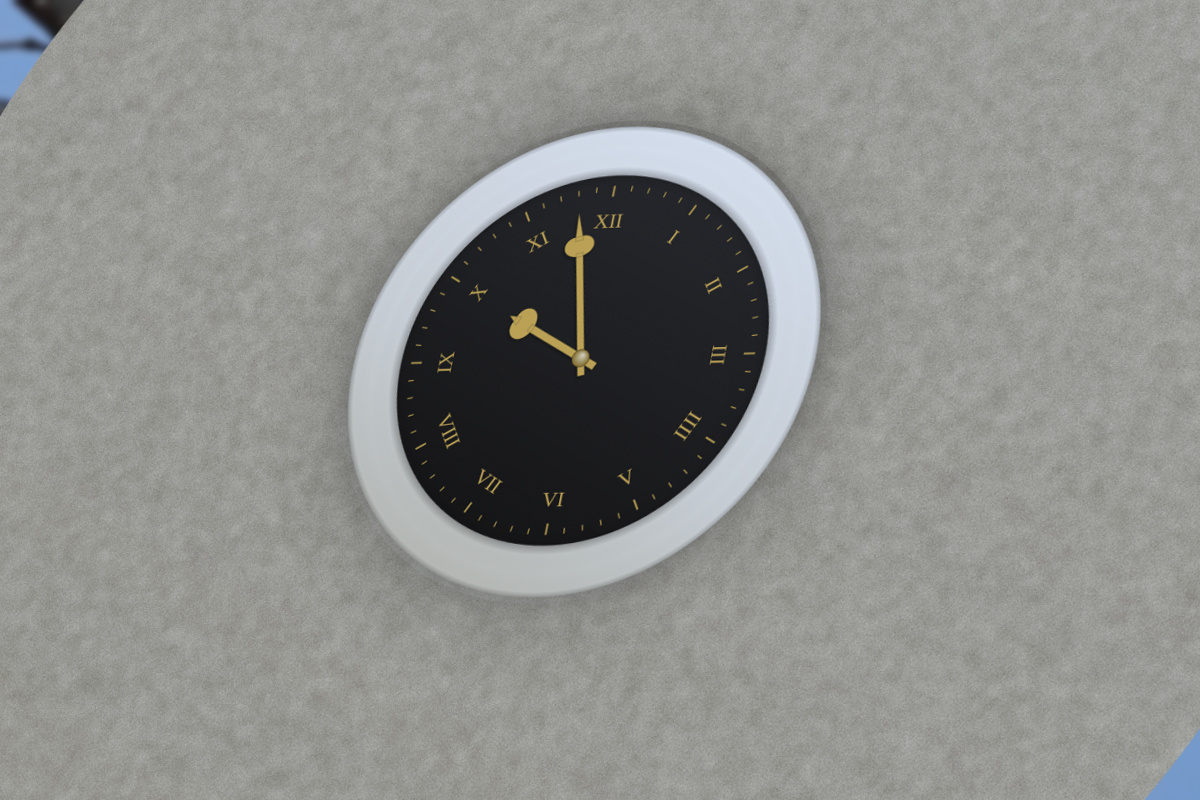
9:58
